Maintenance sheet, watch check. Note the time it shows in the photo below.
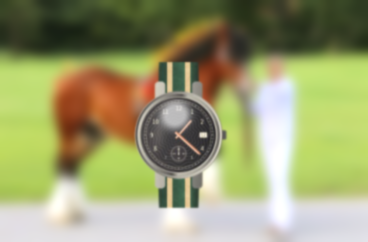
1:22
